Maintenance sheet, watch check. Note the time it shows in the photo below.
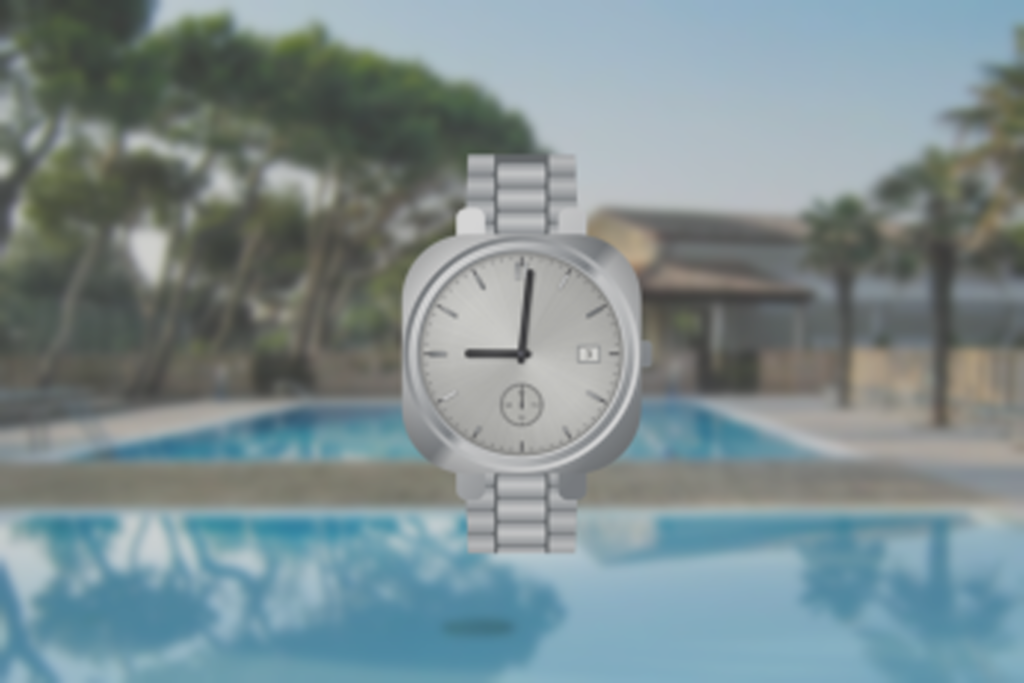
9:01
